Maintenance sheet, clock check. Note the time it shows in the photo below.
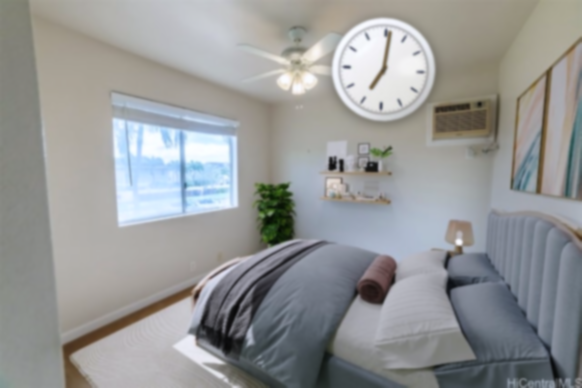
7:01
